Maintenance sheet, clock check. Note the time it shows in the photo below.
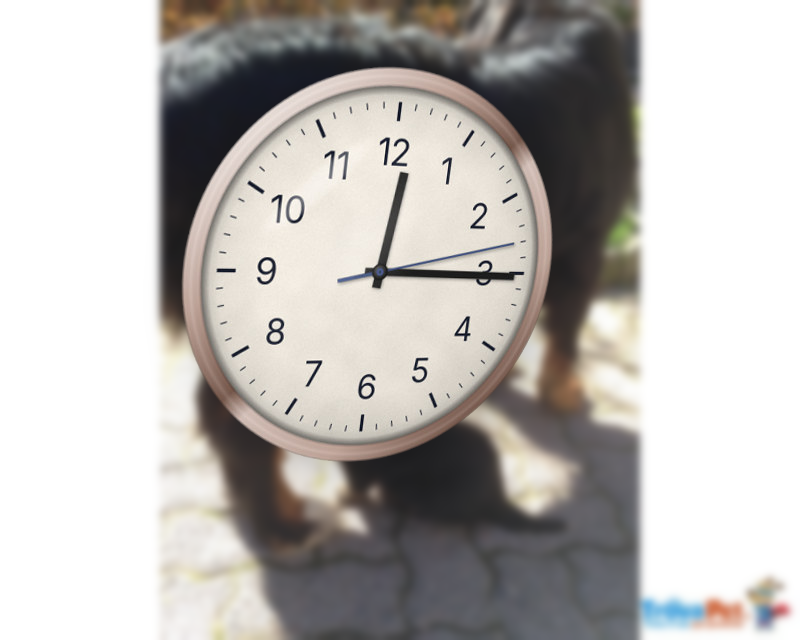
12:15:13
